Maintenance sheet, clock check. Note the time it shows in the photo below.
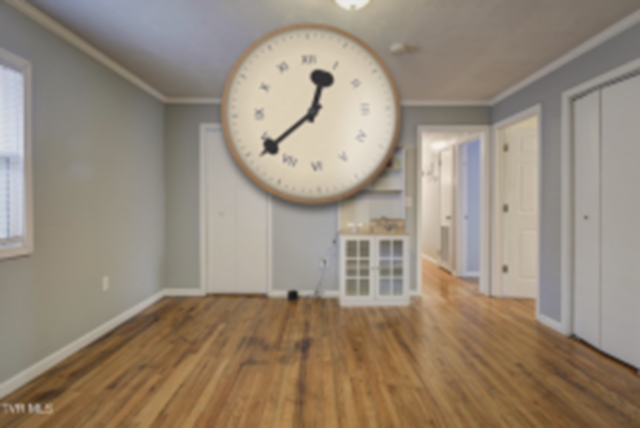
12:39
